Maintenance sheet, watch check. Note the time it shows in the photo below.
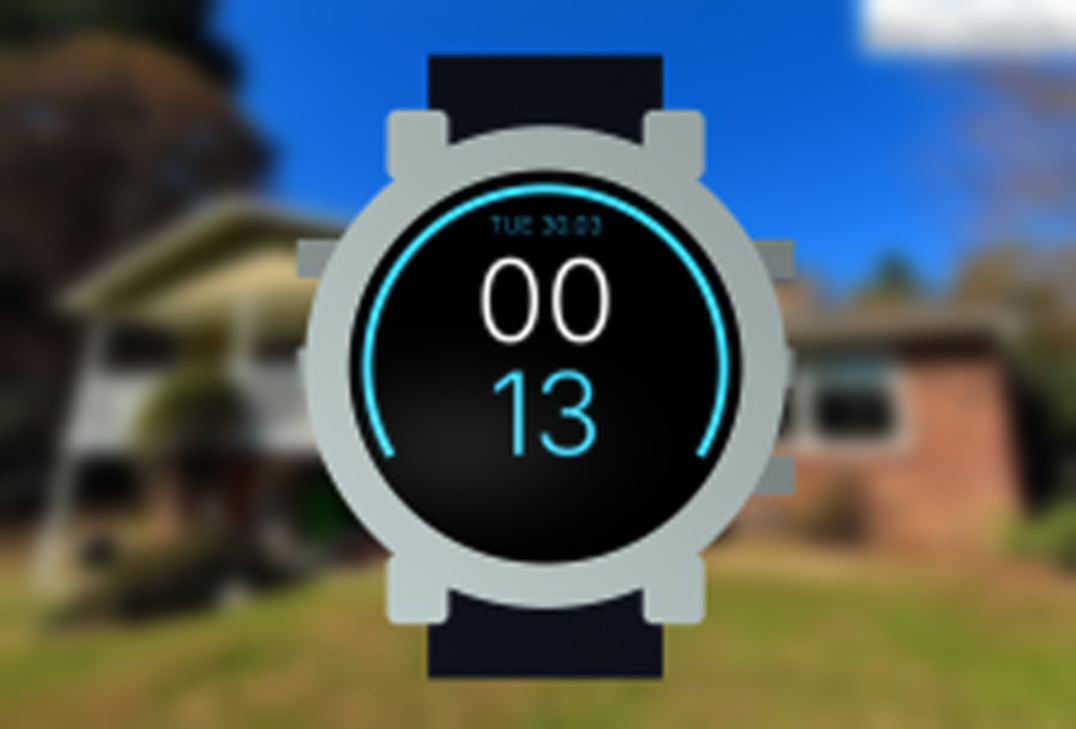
0:13
